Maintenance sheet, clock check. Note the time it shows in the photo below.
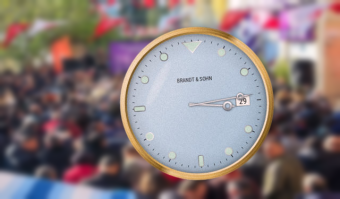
3:14
